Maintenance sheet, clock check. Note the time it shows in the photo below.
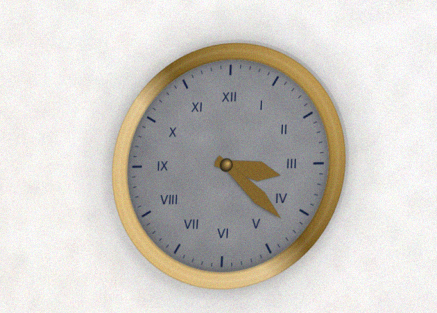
3:22
